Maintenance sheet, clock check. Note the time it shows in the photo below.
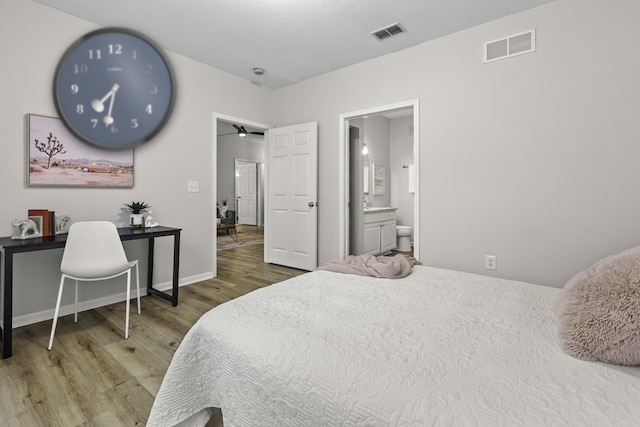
7:32
